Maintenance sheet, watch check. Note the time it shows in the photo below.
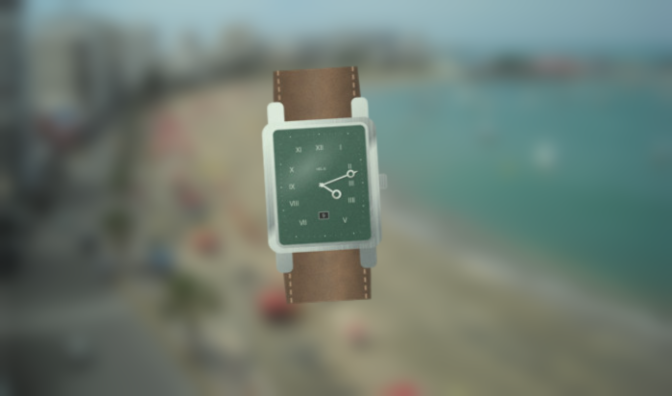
4:12
